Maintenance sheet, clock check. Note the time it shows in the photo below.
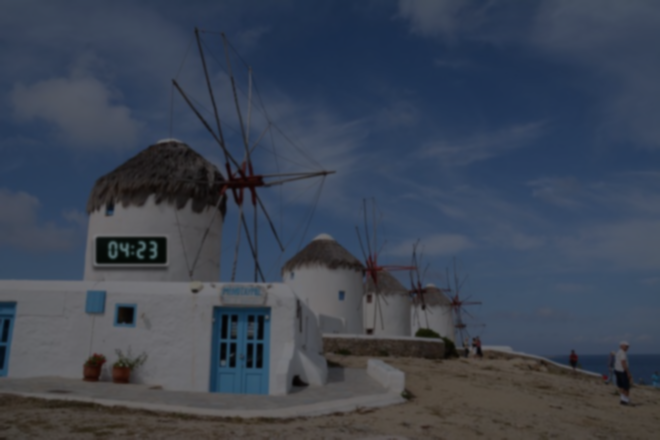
4:23
